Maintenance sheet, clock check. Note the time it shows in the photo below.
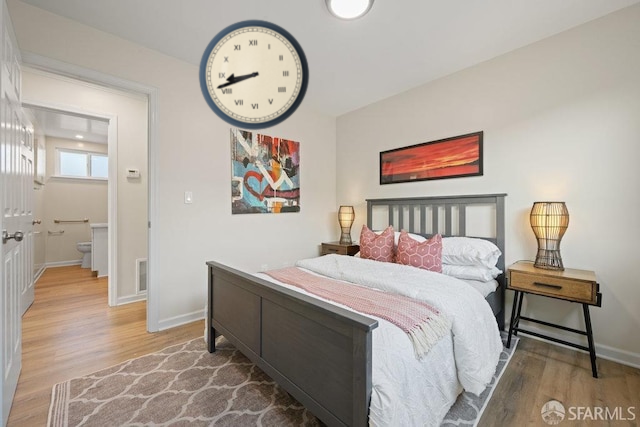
8:42
